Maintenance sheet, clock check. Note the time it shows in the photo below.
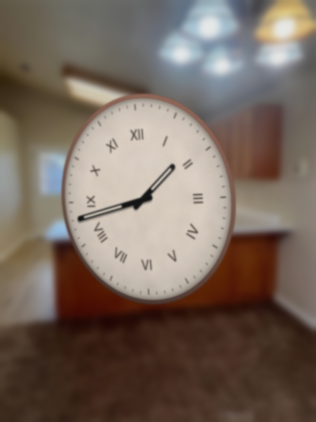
1:43
